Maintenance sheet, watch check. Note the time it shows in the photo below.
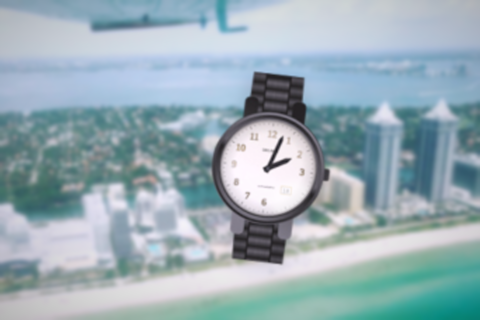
2:03
